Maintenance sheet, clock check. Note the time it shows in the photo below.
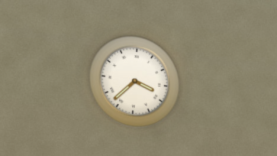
3:37
